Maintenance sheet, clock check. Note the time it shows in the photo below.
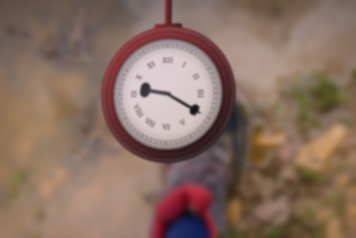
9:20
